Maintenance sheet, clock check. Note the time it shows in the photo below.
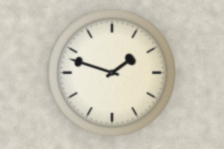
1:48
